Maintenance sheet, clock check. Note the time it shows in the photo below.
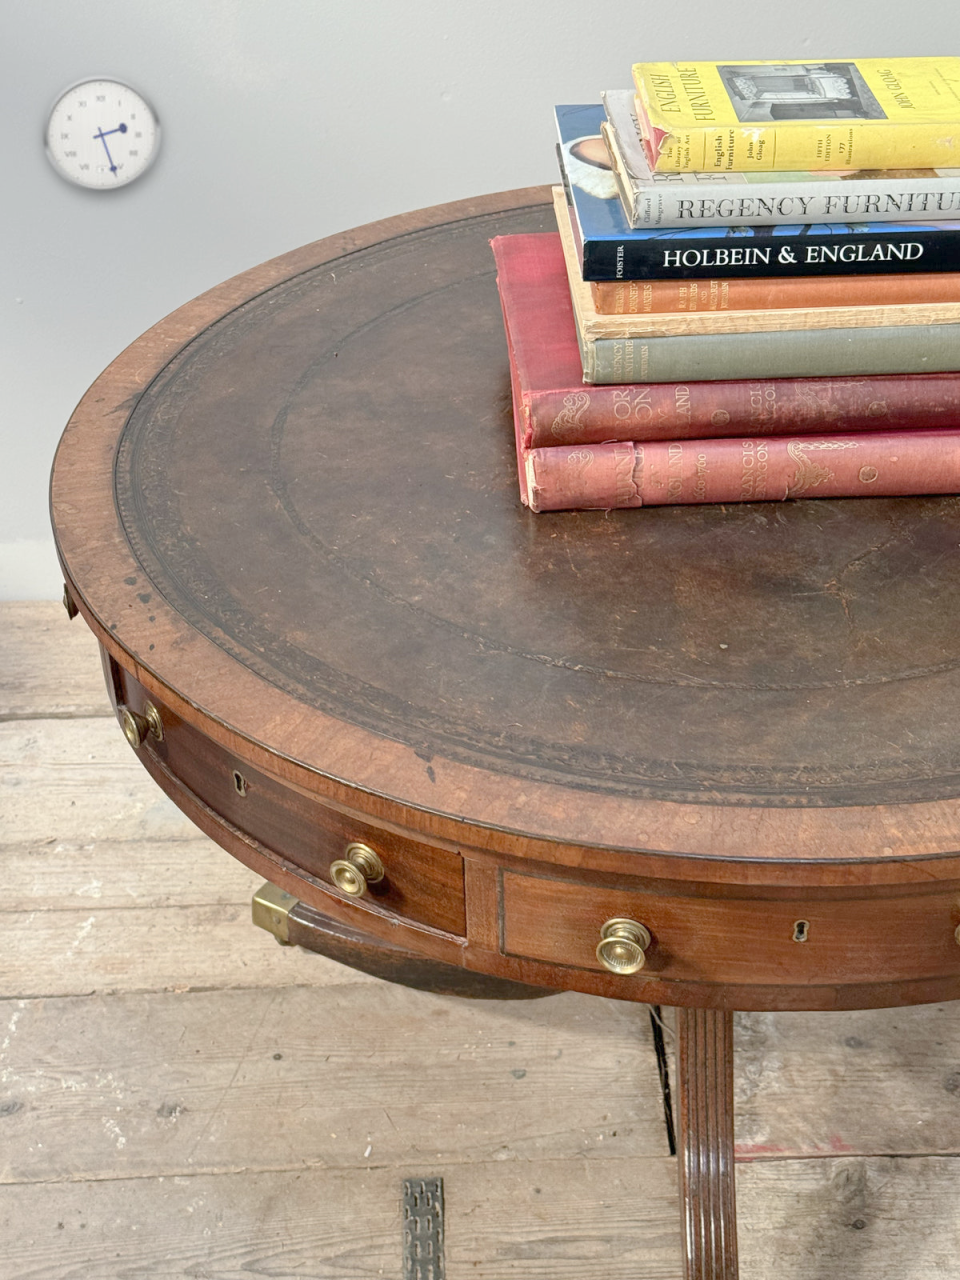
2:27
